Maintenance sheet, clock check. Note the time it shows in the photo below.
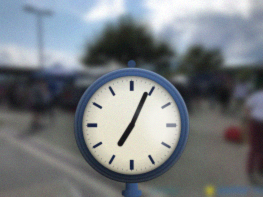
7:04
